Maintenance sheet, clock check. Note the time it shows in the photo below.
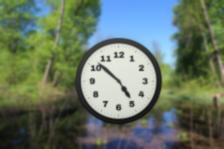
4:52
